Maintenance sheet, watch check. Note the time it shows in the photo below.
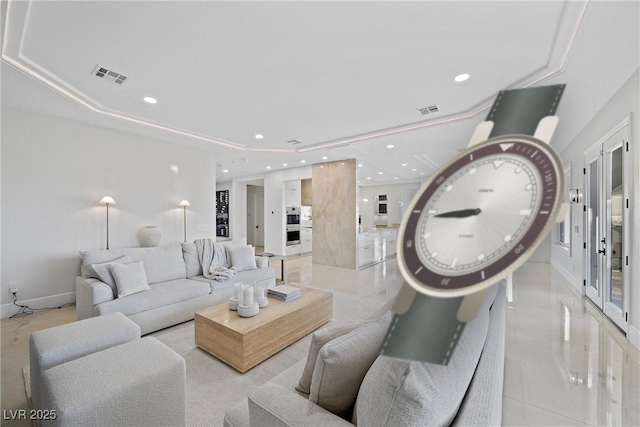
8:44
